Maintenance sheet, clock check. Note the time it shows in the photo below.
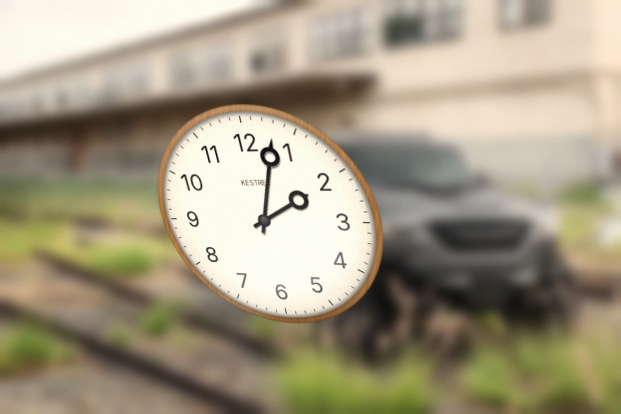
2:03
